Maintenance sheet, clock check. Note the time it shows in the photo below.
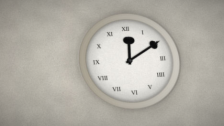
12:10
